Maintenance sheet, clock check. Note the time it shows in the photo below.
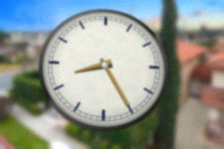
8:25
